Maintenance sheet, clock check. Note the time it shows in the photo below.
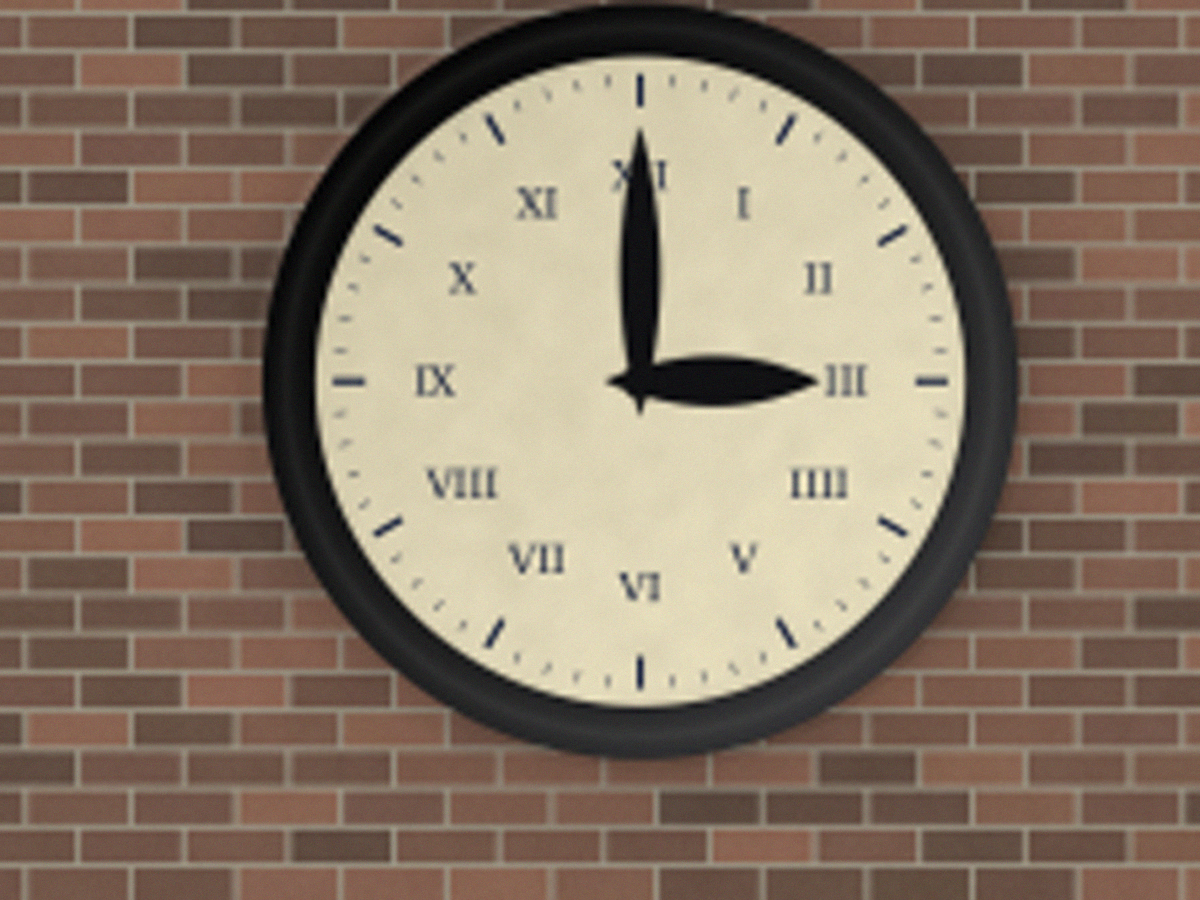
3:00
